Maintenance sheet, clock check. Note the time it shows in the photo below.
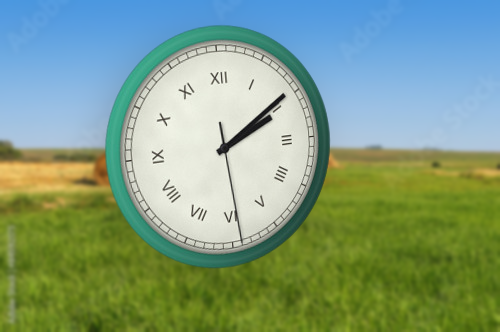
2:09:29
